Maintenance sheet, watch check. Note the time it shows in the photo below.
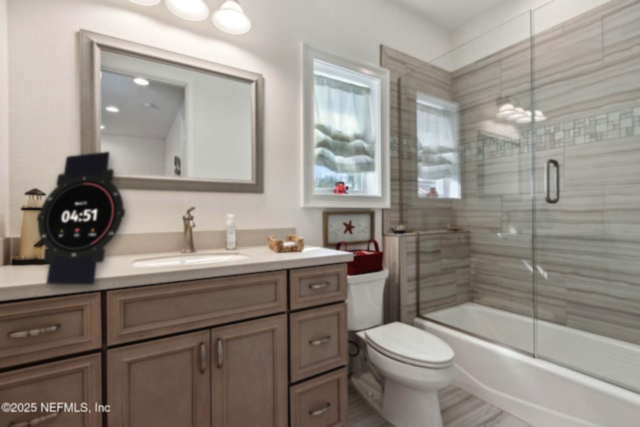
4:51
